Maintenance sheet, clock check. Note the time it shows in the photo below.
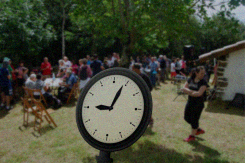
9:04
